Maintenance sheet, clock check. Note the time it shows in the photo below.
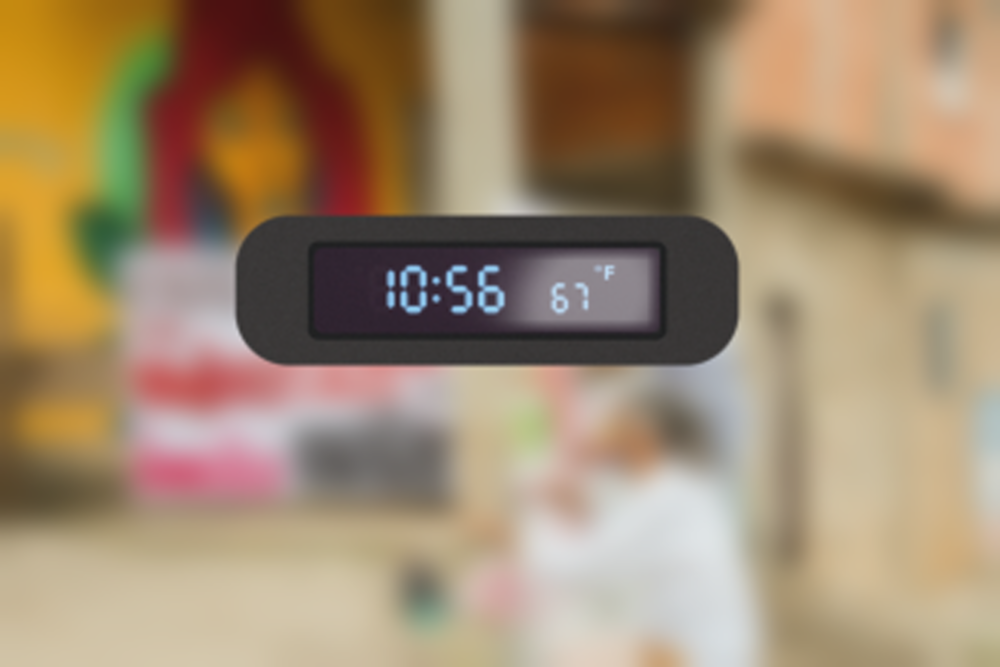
10:56
